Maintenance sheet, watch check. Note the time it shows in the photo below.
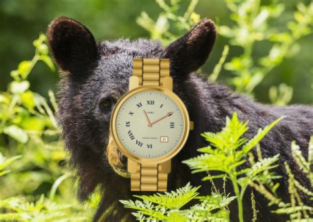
11:10
